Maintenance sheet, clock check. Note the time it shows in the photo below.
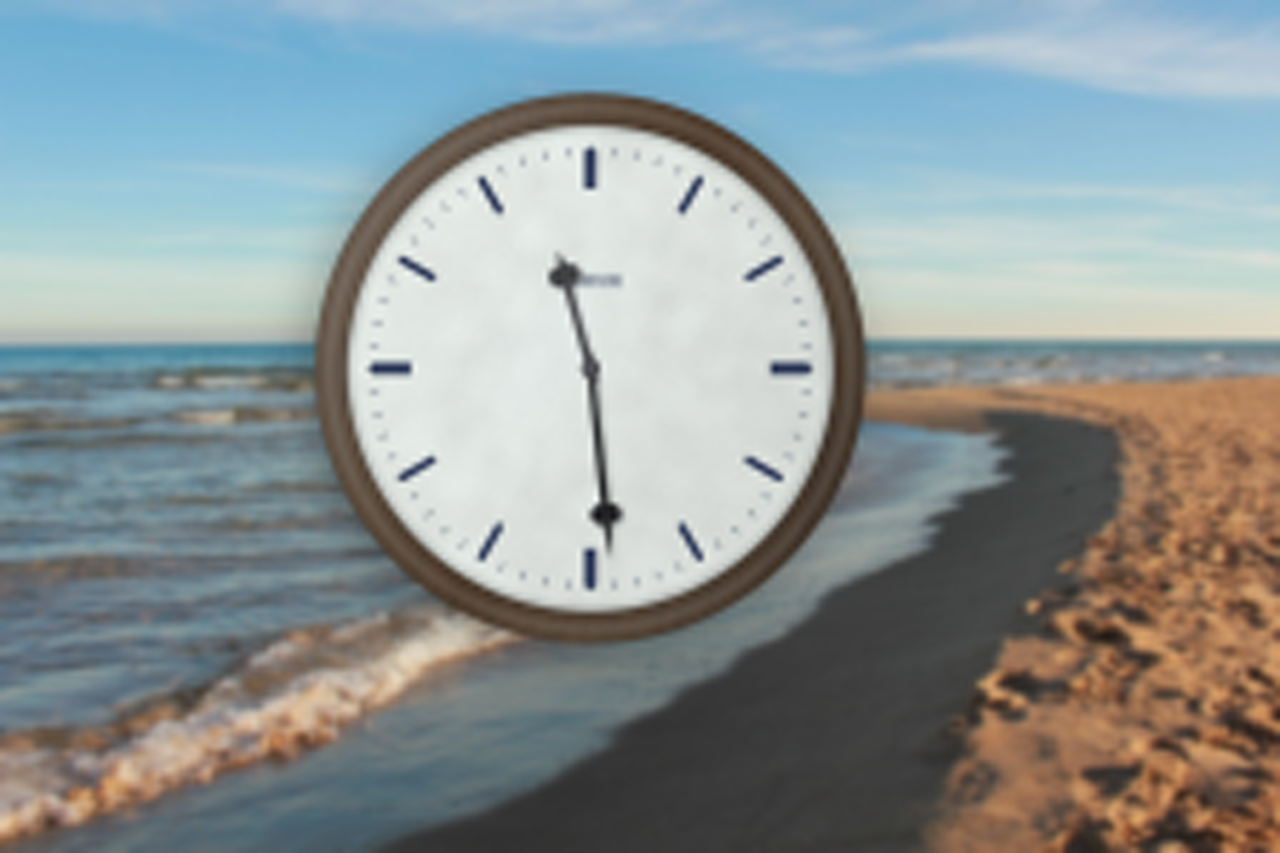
11:29
